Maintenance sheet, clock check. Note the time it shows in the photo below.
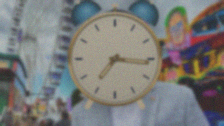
7:16
